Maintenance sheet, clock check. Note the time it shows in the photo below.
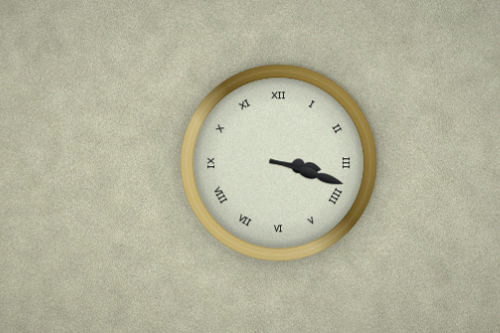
3:18
